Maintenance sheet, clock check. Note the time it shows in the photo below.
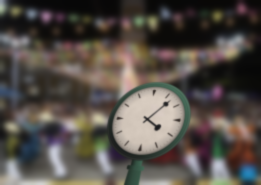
4:07
